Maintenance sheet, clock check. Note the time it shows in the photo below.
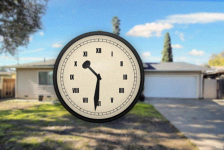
10:31
